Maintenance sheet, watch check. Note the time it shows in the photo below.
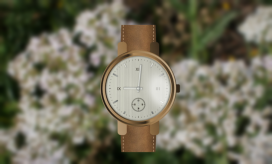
9:01
